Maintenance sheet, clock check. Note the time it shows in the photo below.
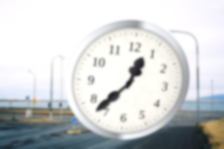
12:37
